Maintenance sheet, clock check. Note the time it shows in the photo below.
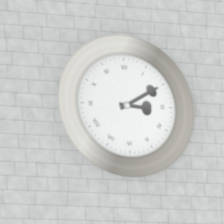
3:10
